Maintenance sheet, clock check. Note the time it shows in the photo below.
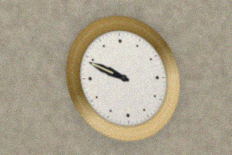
9:49
